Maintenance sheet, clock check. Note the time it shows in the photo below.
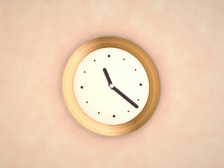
11:22
